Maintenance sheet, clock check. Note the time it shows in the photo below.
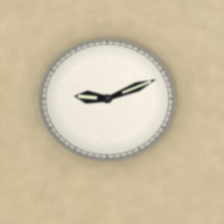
9:11
